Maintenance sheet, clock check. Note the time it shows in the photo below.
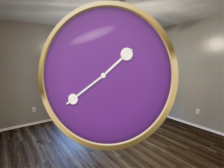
1:39
